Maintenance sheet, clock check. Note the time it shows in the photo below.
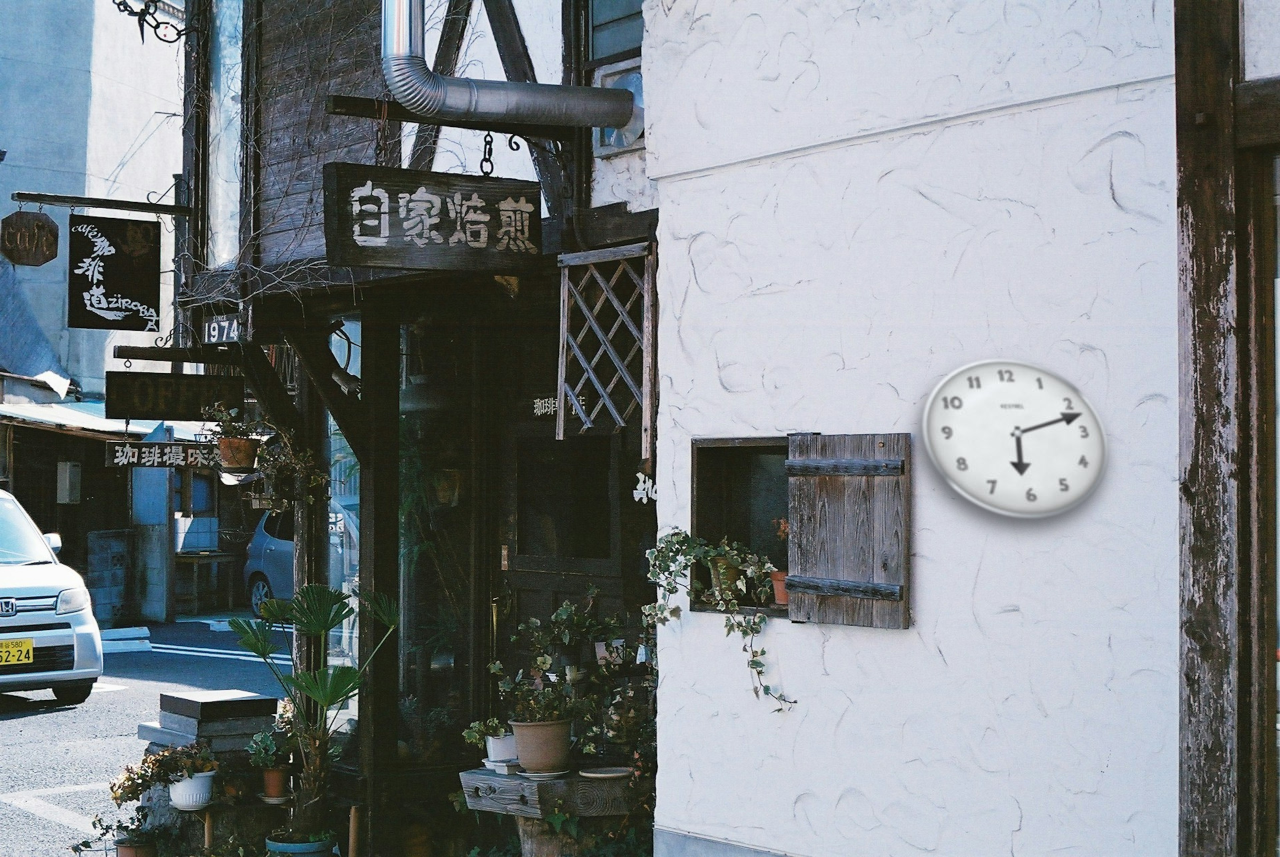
6:12
